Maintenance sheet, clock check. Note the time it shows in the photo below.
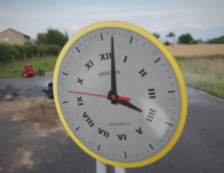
4:01:47
